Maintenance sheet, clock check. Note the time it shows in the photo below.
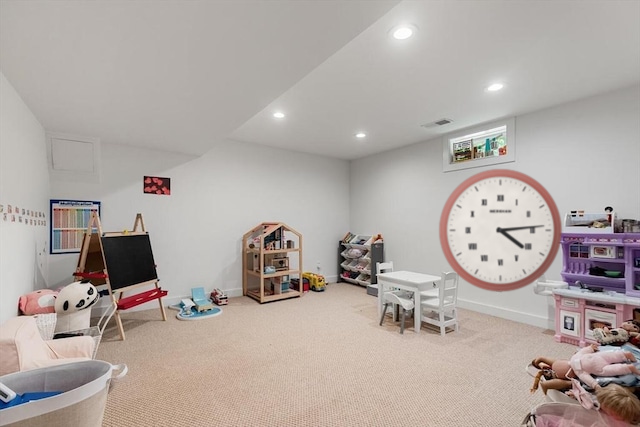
4:14
